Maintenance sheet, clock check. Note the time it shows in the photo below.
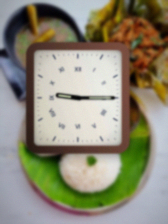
9:15
